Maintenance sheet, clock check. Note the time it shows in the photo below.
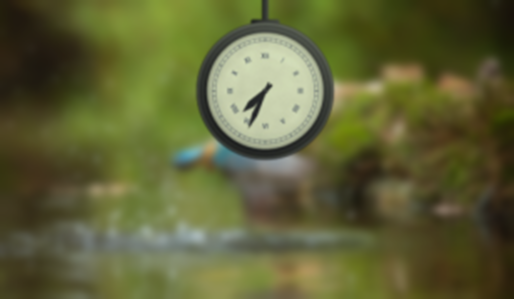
7:34
